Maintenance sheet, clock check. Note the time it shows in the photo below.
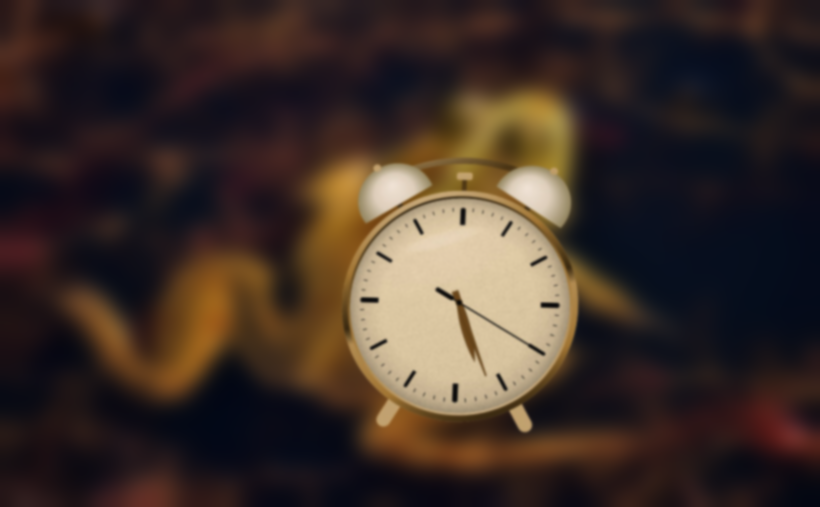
5:26:20
